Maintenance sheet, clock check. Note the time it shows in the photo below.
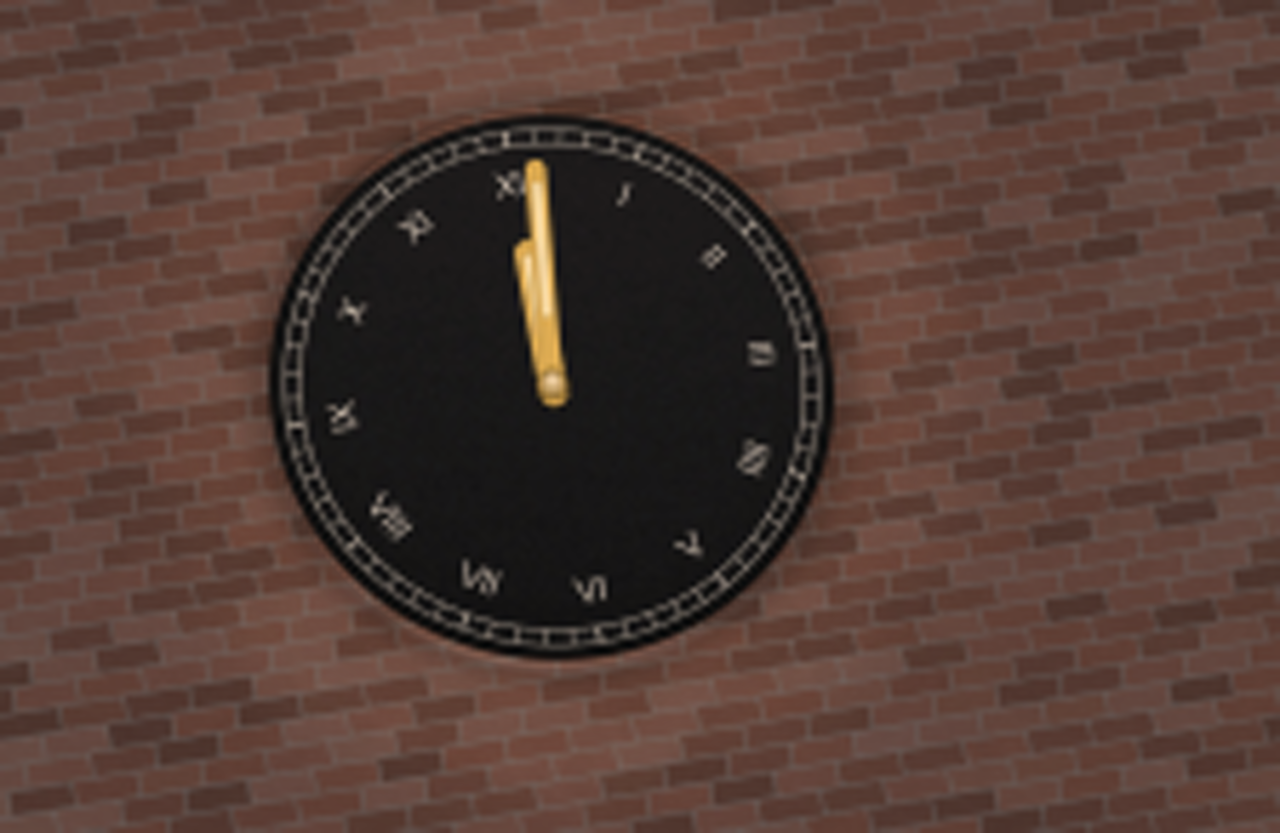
12:01
